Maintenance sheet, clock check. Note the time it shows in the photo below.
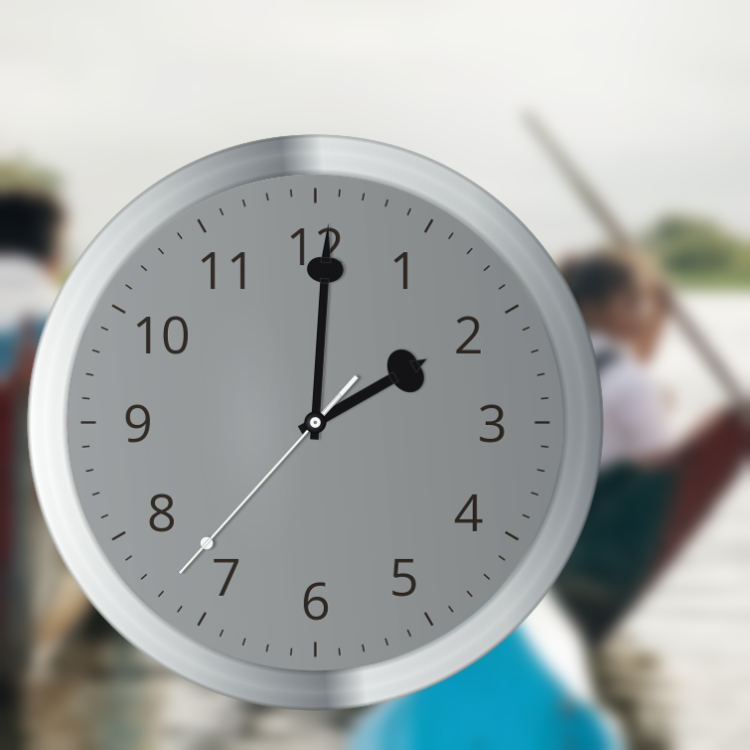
2:00:37
